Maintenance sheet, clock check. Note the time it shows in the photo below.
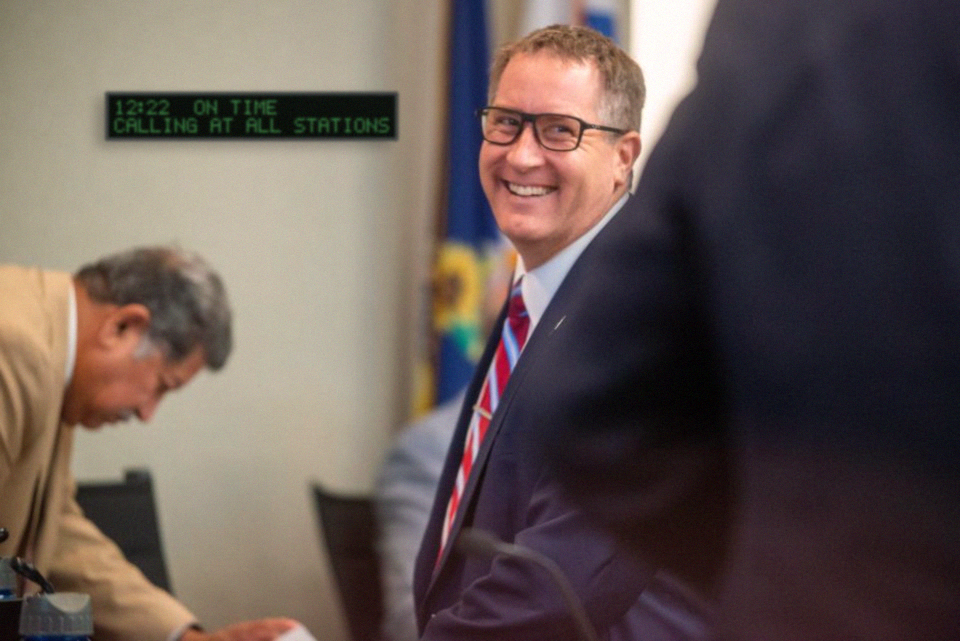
12:22
